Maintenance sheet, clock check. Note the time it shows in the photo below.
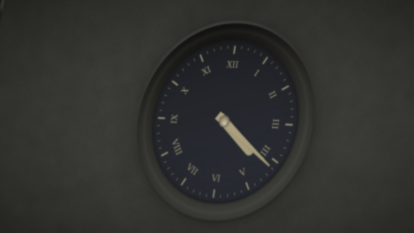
4:21
